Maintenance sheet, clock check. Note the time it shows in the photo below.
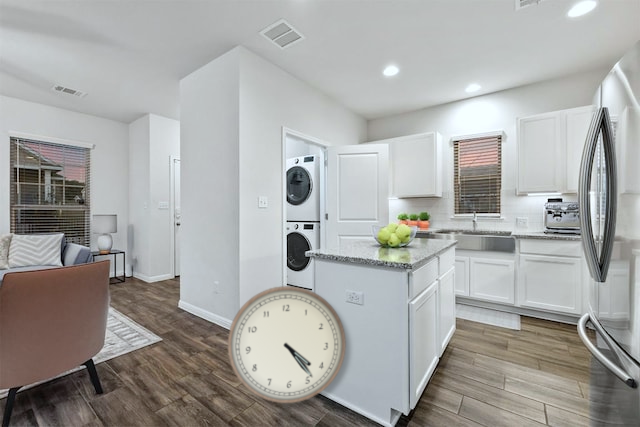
4:24
